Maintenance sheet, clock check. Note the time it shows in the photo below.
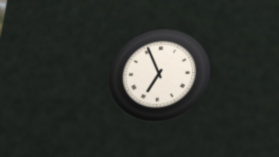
6:56
